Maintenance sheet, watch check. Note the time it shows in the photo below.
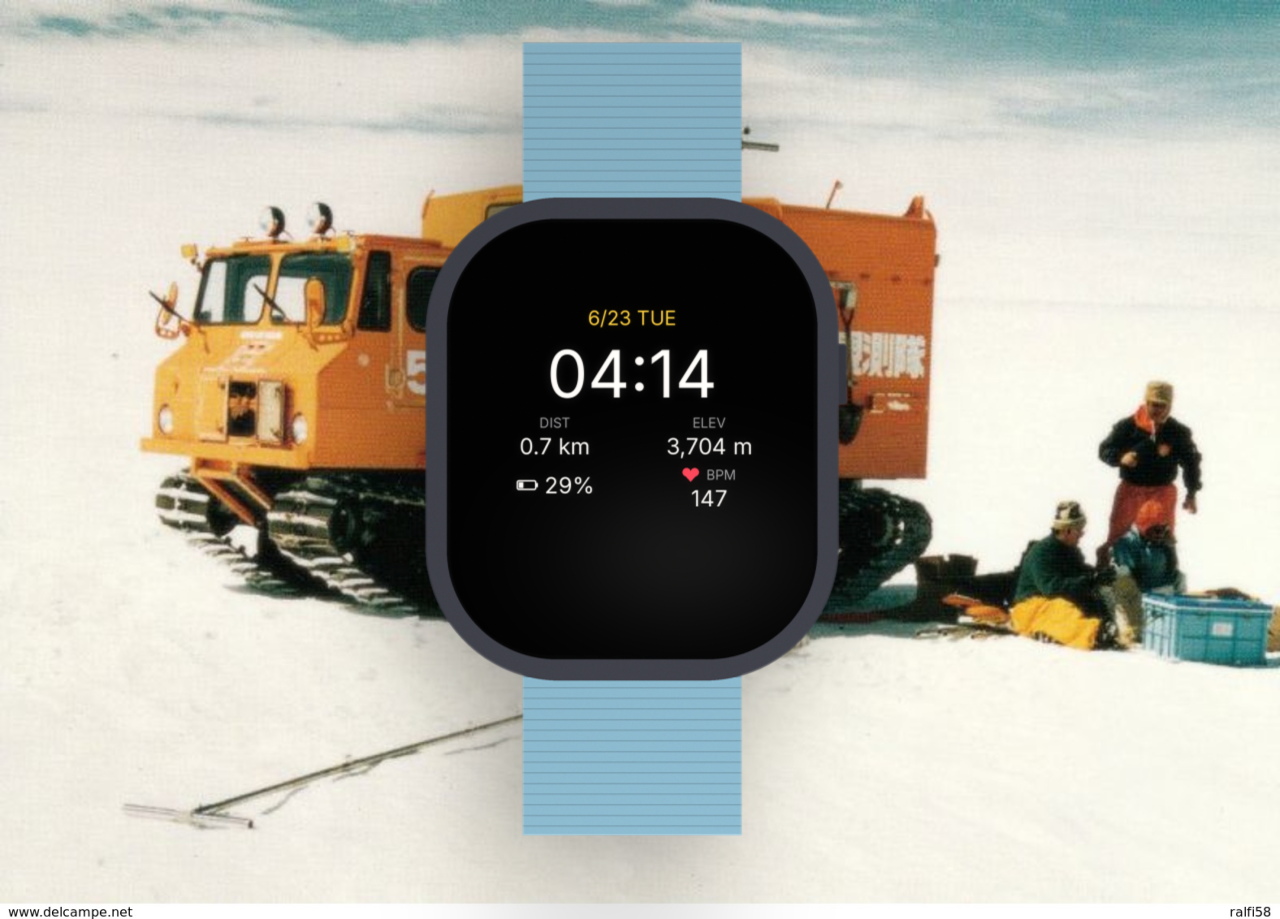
4:14
